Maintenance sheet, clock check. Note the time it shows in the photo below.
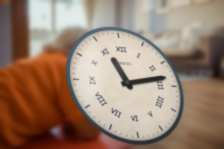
11:13
